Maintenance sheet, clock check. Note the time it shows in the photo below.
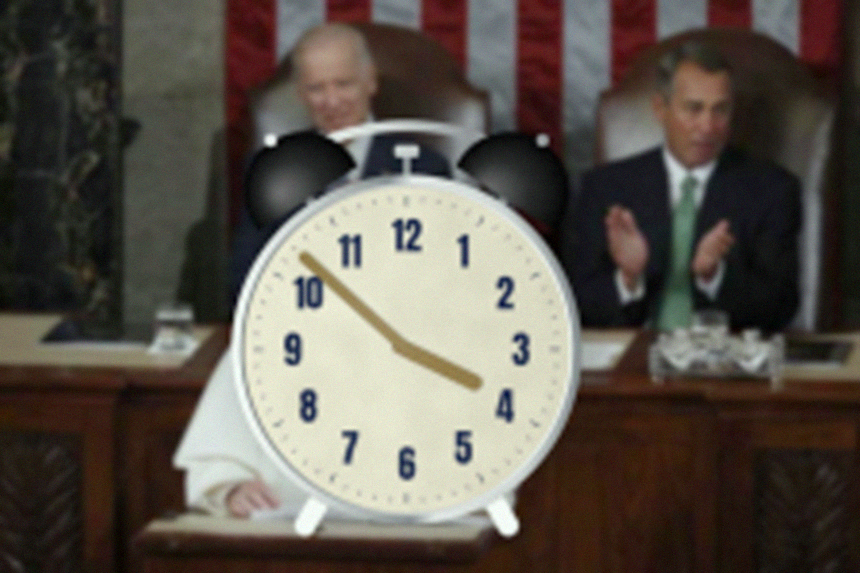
3:52
